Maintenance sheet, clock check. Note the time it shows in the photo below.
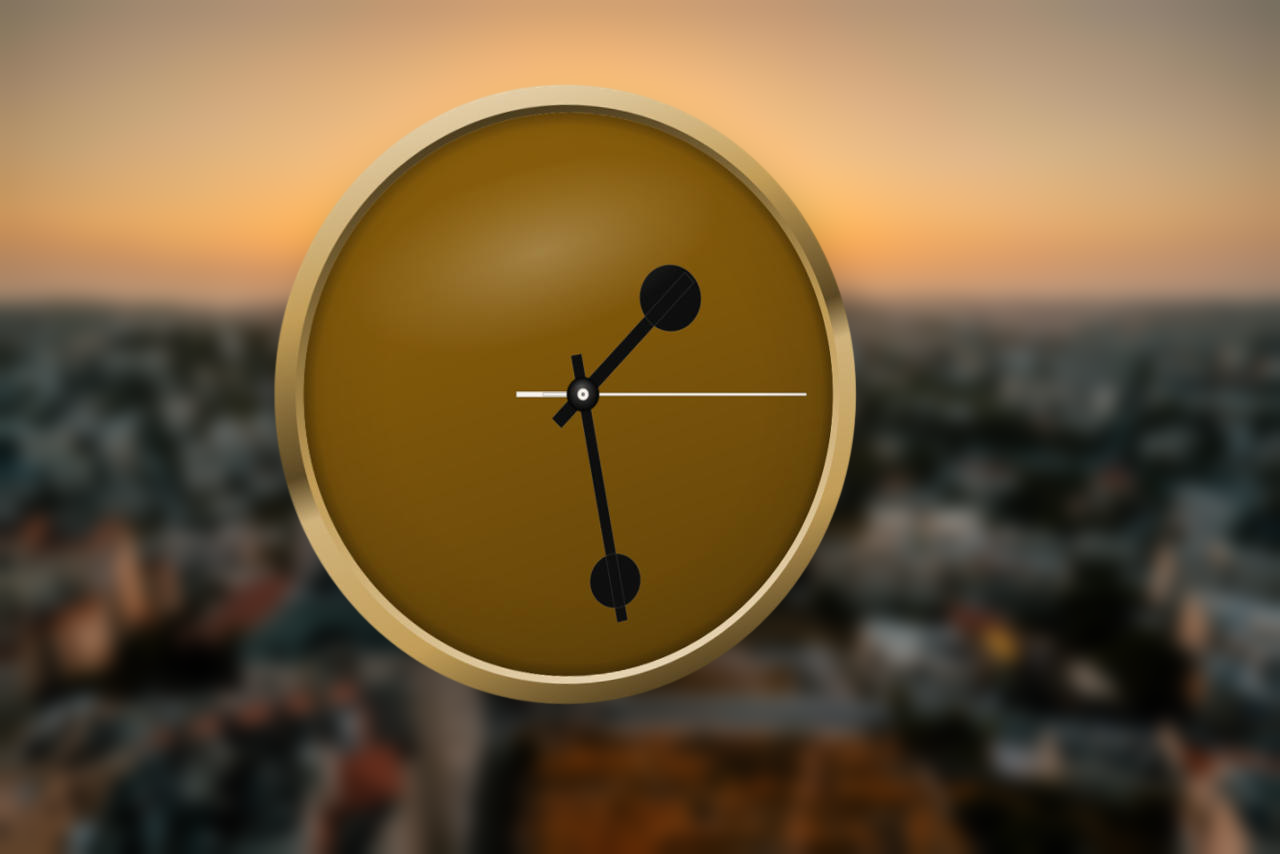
1:28:15
